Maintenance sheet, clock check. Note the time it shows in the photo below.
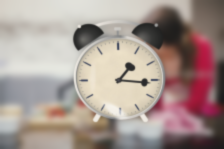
1:16
